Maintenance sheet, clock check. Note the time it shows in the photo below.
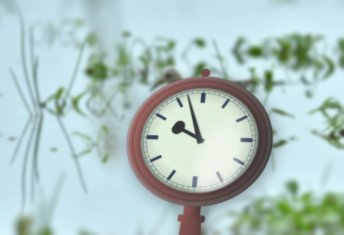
9:57
